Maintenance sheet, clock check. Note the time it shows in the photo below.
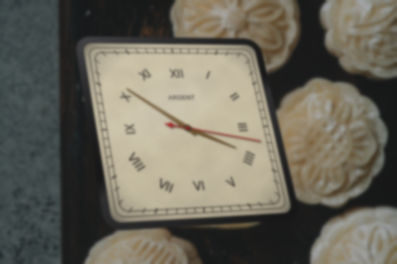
3:51:17
